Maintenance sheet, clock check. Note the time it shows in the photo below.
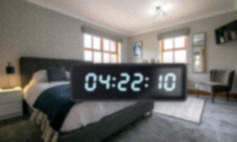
4:22:10
